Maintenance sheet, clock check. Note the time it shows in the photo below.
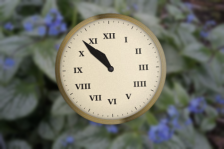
10:53
